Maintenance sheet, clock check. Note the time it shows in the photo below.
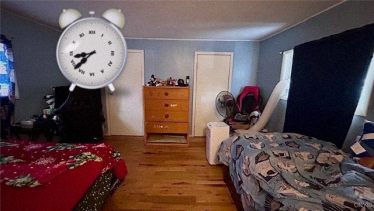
8:38
